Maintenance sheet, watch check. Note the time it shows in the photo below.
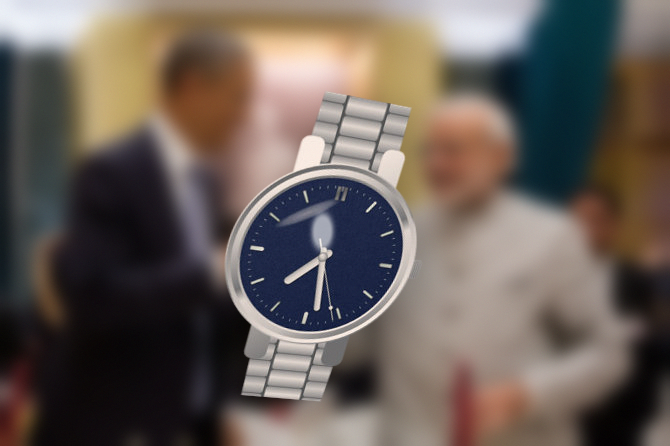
7:28:26
